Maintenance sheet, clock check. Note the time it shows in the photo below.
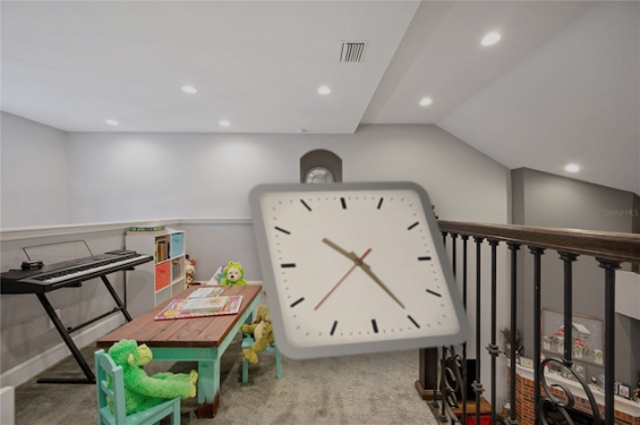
10:24:38
